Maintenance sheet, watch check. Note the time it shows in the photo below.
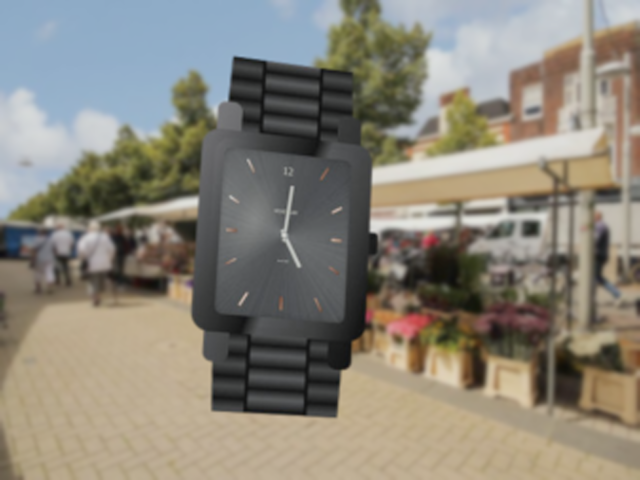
5:01
